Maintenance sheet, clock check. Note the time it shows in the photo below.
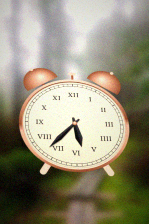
5:37
